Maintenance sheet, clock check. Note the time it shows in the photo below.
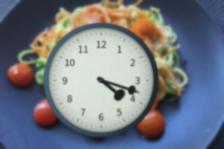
4:18
